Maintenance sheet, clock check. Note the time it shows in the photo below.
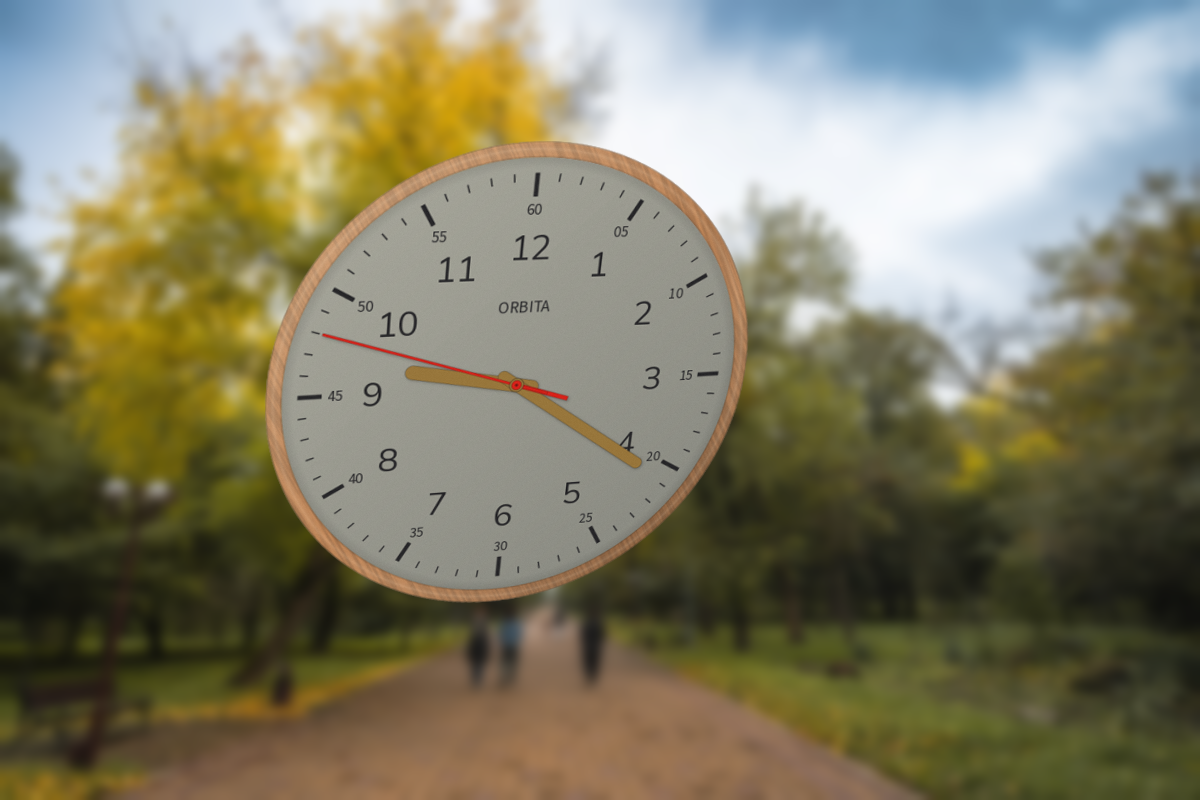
9:20:48
